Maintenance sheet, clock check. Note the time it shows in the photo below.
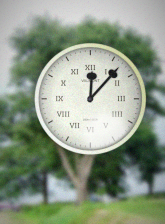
12:07
